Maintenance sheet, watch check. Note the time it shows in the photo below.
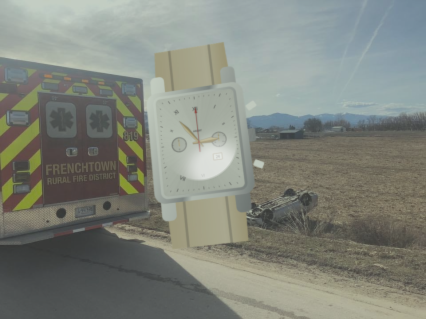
2:54
